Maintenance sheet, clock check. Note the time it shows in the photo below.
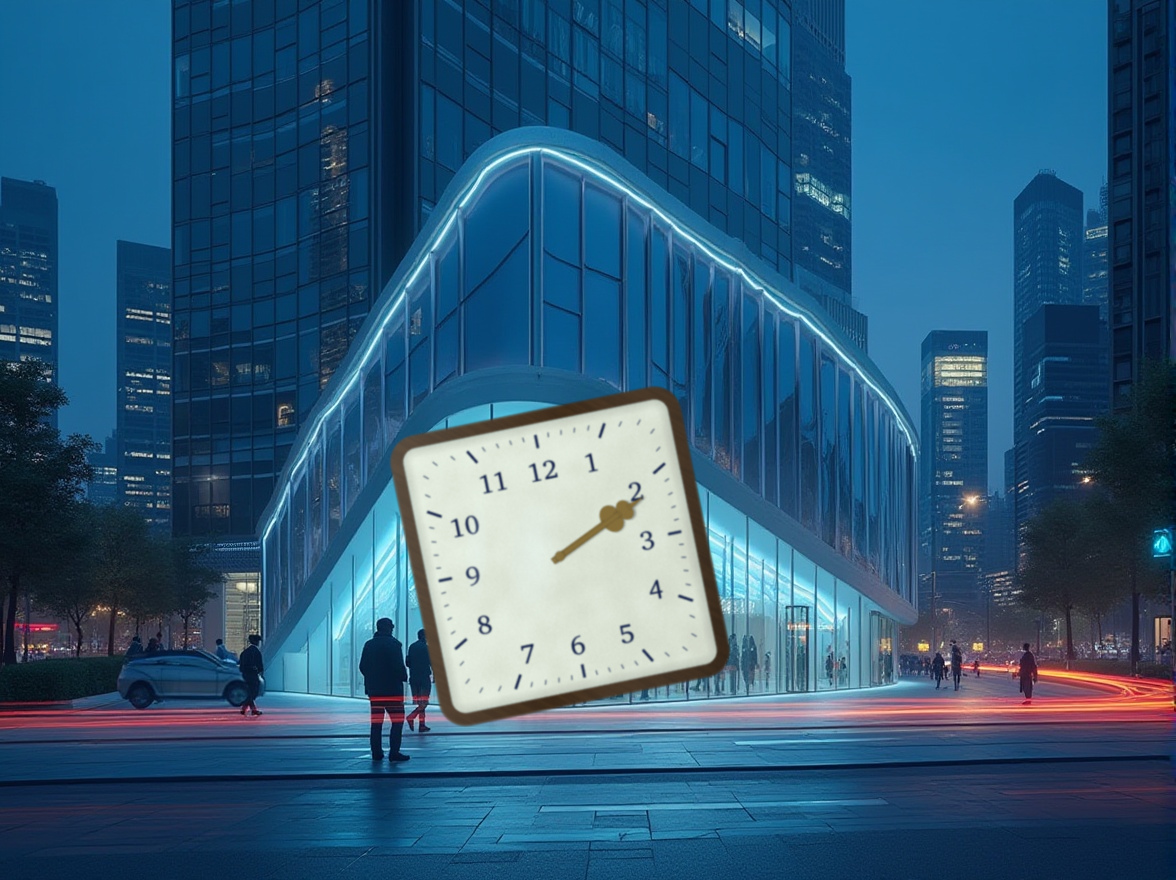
2:11
